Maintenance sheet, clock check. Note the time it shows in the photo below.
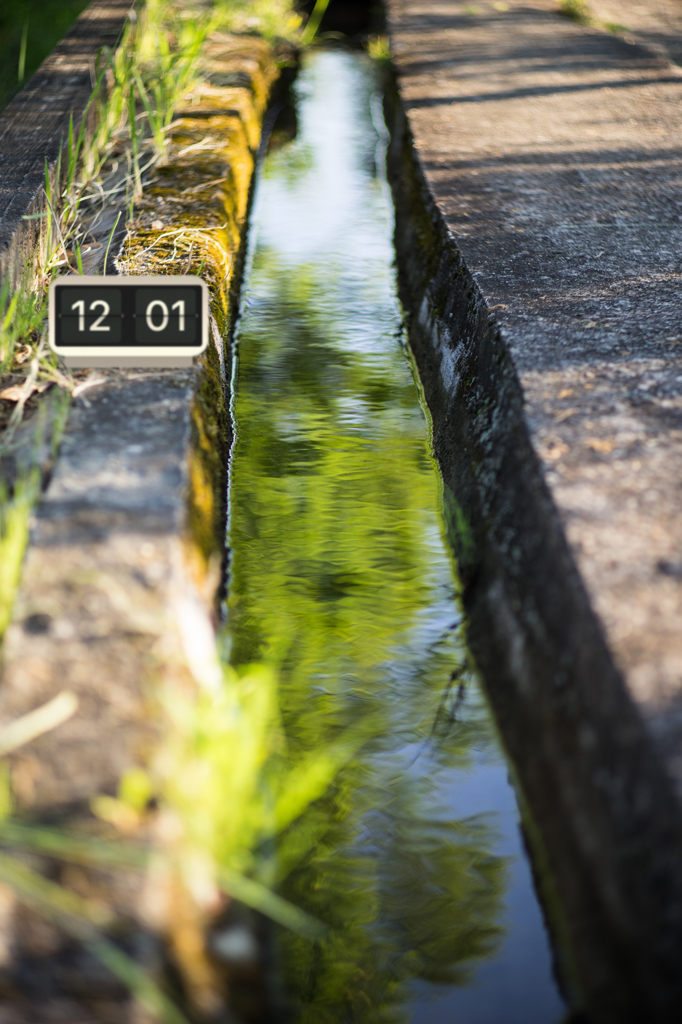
12:01
